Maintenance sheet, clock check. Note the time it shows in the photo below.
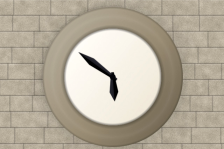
5:51
